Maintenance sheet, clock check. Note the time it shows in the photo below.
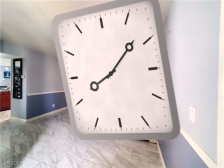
8:08
